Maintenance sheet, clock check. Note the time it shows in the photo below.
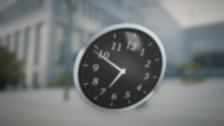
6:49
